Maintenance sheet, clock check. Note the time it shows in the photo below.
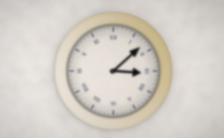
3:08
